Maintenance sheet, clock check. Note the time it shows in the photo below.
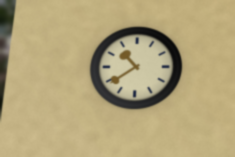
10:39
